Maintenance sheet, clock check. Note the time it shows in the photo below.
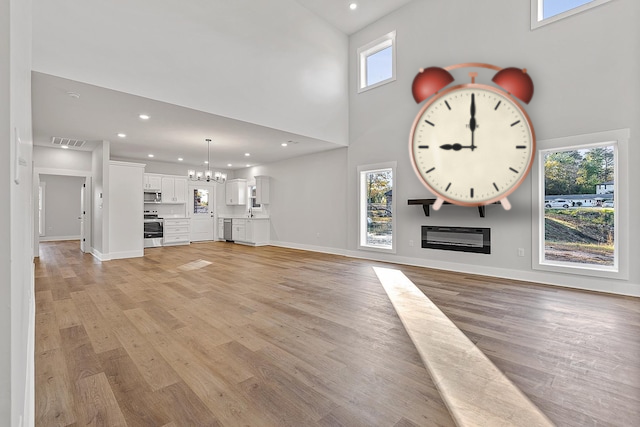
9:00
